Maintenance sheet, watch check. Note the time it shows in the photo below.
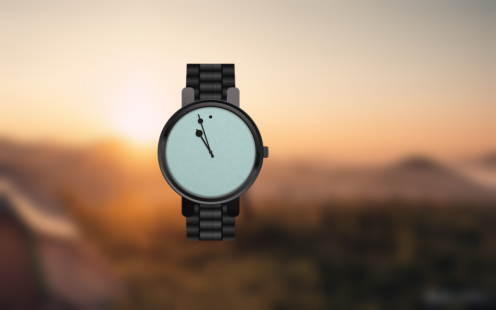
10:57
